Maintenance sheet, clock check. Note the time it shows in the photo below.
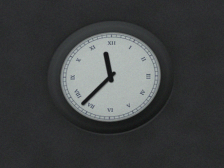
11:37
